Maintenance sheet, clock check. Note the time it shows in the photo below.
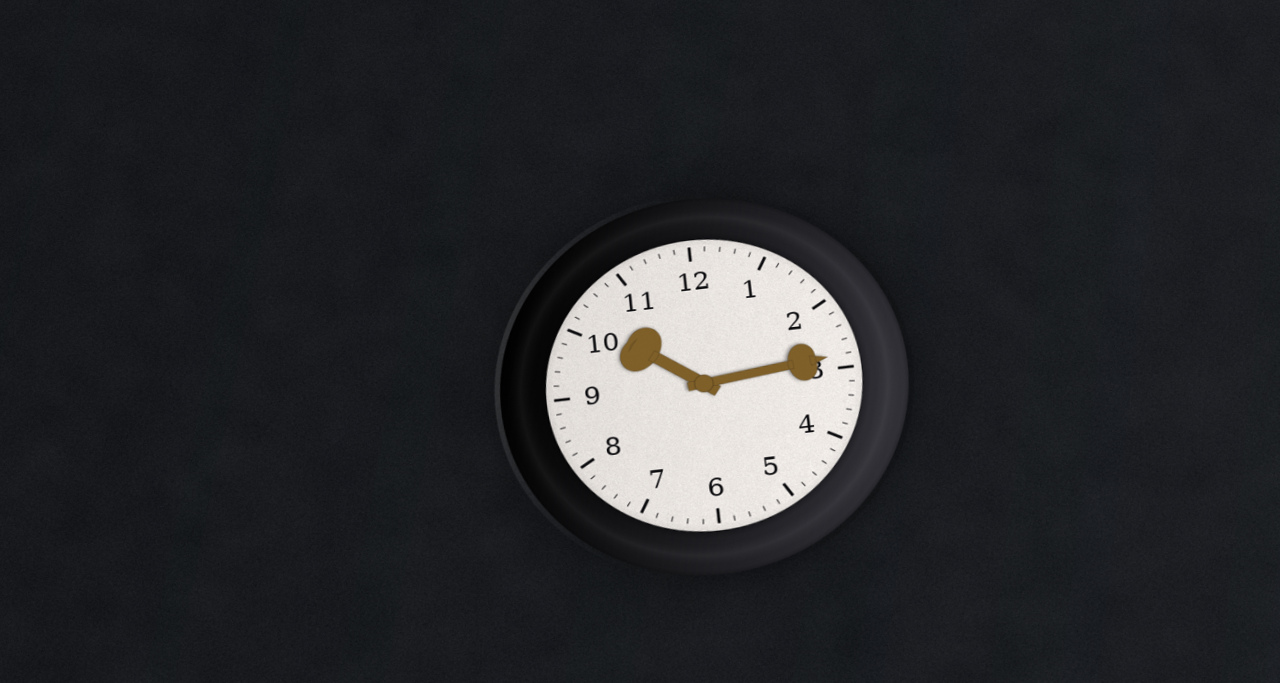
10:14
